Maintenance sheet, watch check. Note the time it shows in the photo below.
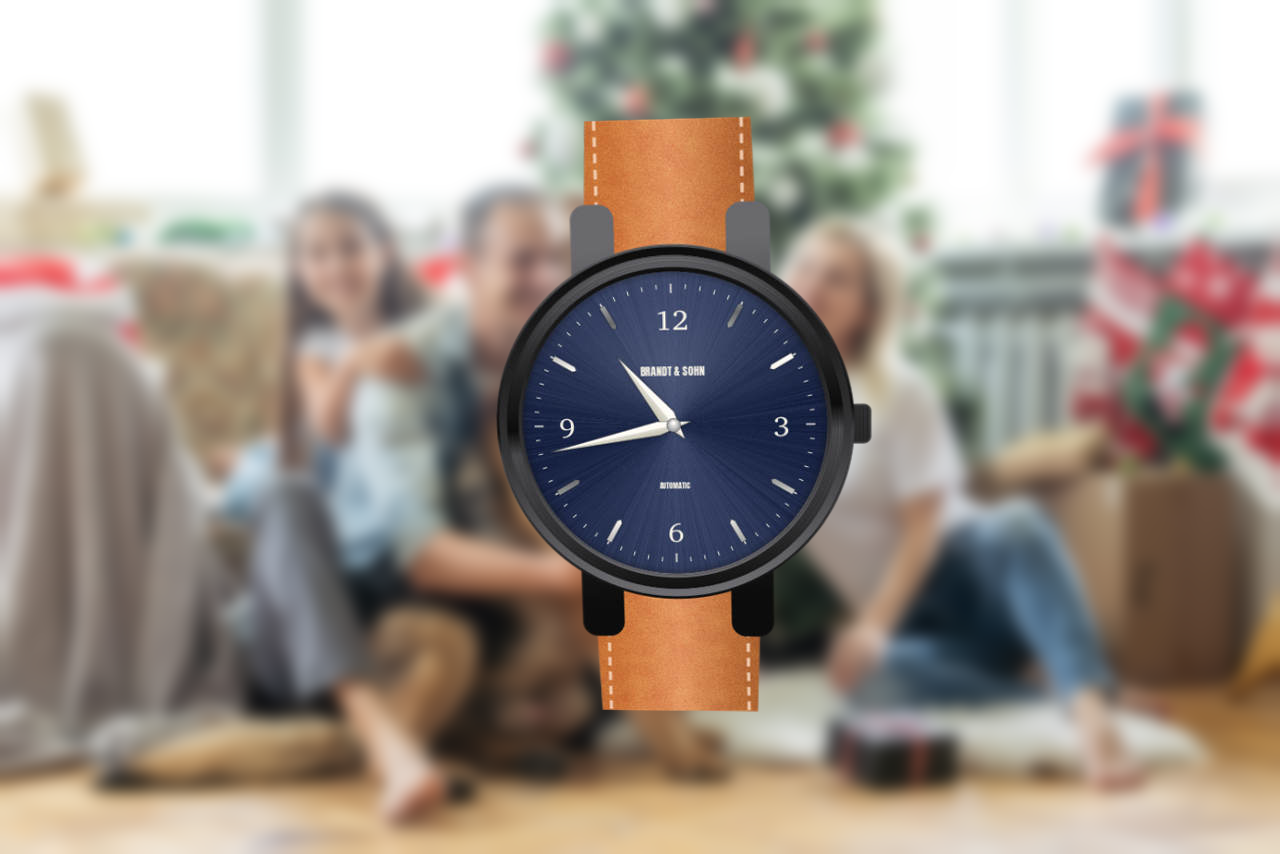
10:43
